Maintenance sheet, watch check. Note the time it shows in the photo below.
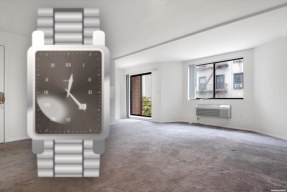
12:23
